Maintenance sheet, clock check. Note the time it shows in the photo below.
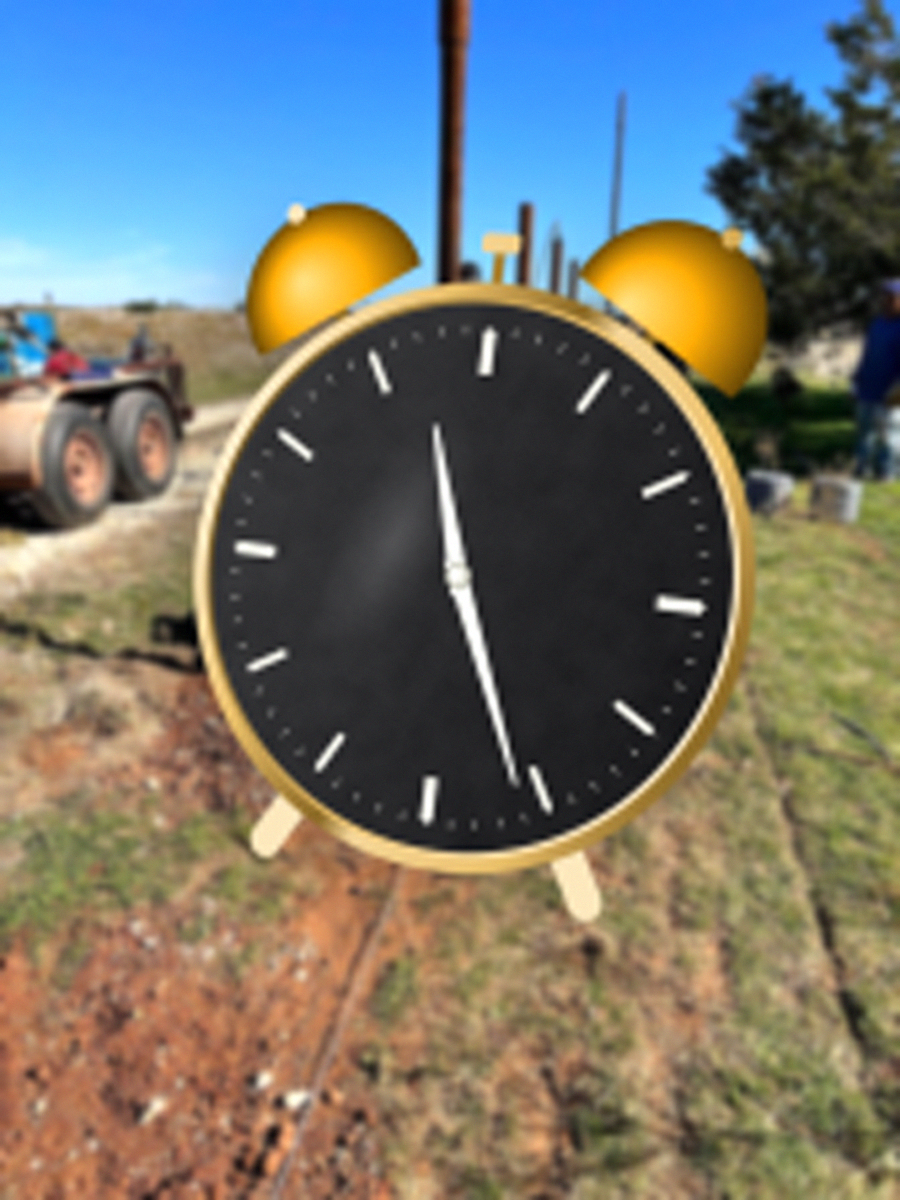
11:26
